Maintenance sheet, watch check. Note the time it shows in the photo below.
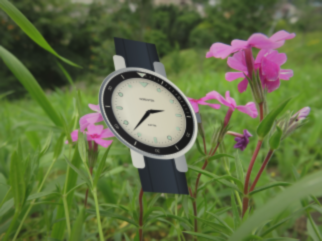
2:37
